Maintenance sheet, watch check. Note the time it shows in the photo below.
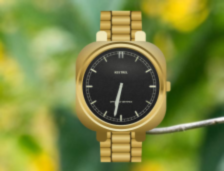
6:32
